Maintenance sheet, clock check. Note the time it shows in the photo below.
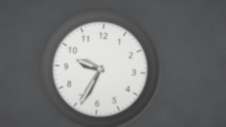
9:34
